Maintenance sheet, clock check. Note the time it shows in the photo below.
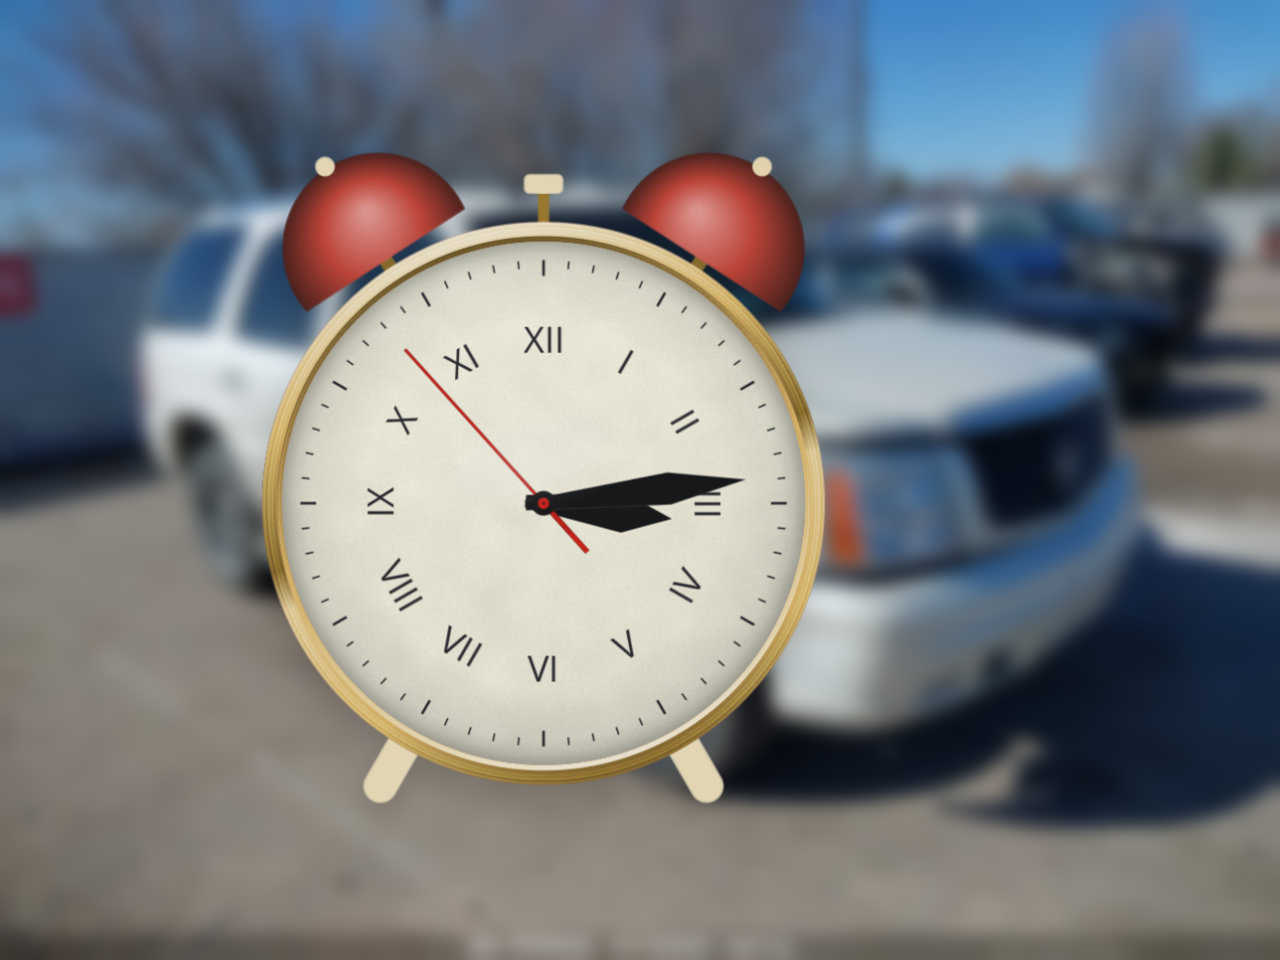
3:13:53
